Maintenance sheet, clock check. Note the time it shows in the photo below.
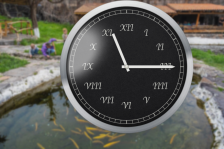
11:15
